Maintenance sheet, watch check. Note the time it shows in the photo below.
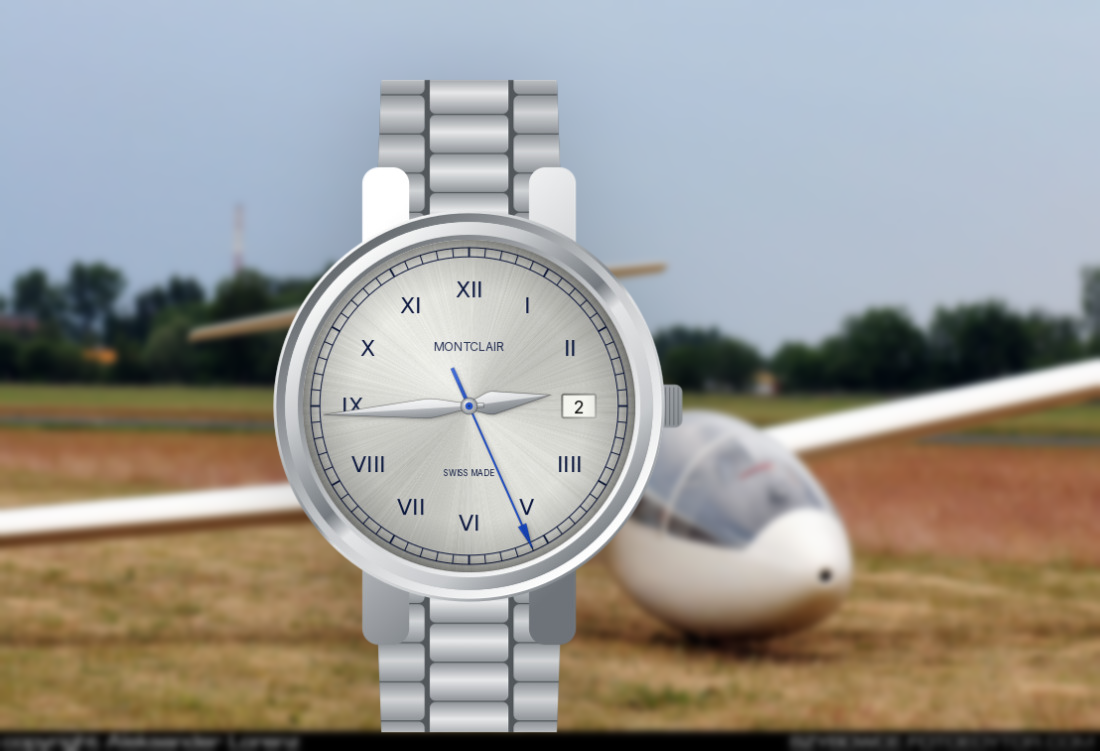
2:44:26
